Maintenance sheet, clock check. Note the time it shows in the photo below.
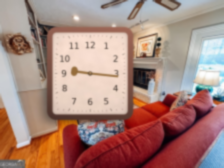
9:16
